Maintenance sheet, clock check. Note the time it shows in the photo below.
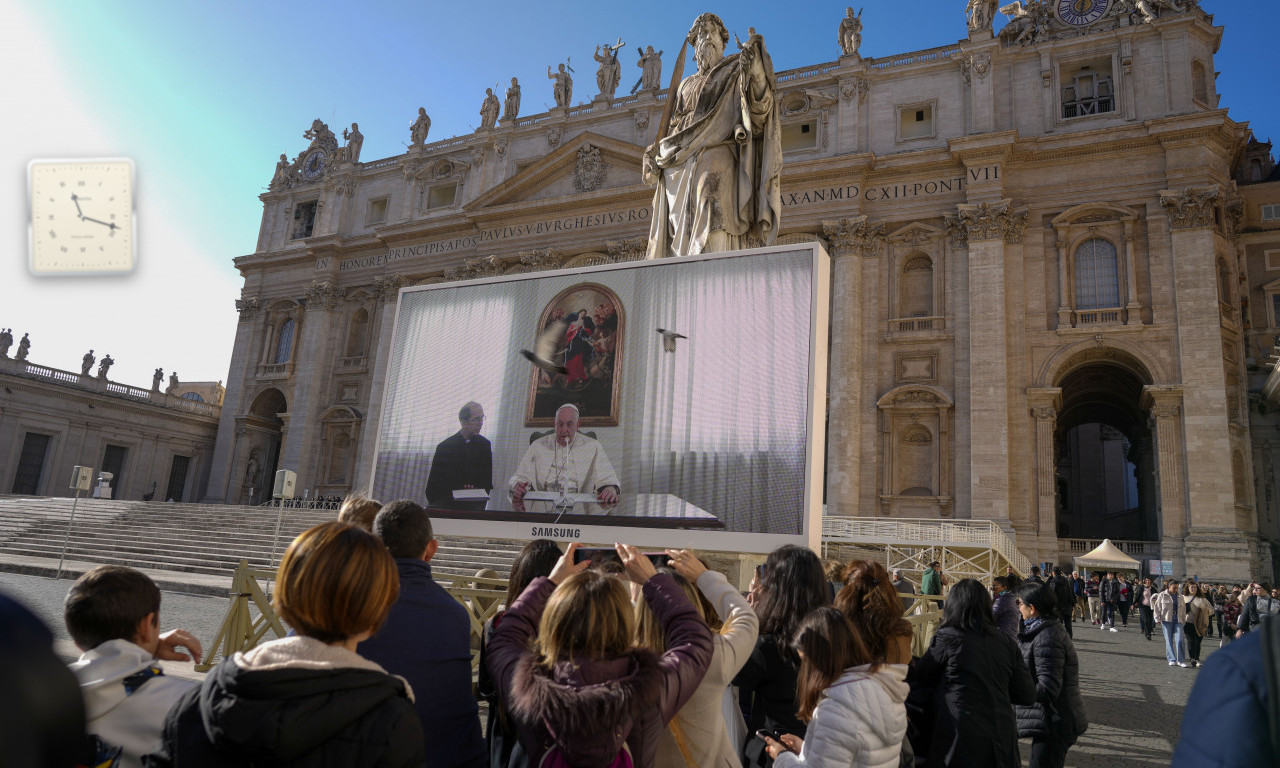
11:18
